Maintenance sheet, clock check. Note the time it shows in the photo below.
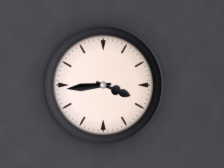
3:44
